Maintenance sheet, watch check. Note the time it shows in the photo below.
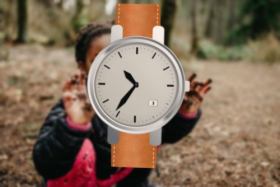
10:36
